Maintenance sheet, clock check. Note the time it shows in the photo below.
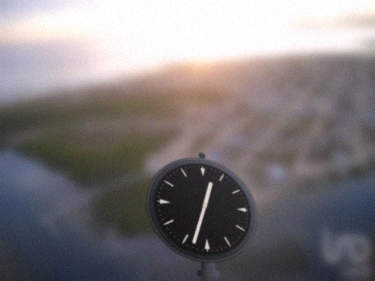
12:33
